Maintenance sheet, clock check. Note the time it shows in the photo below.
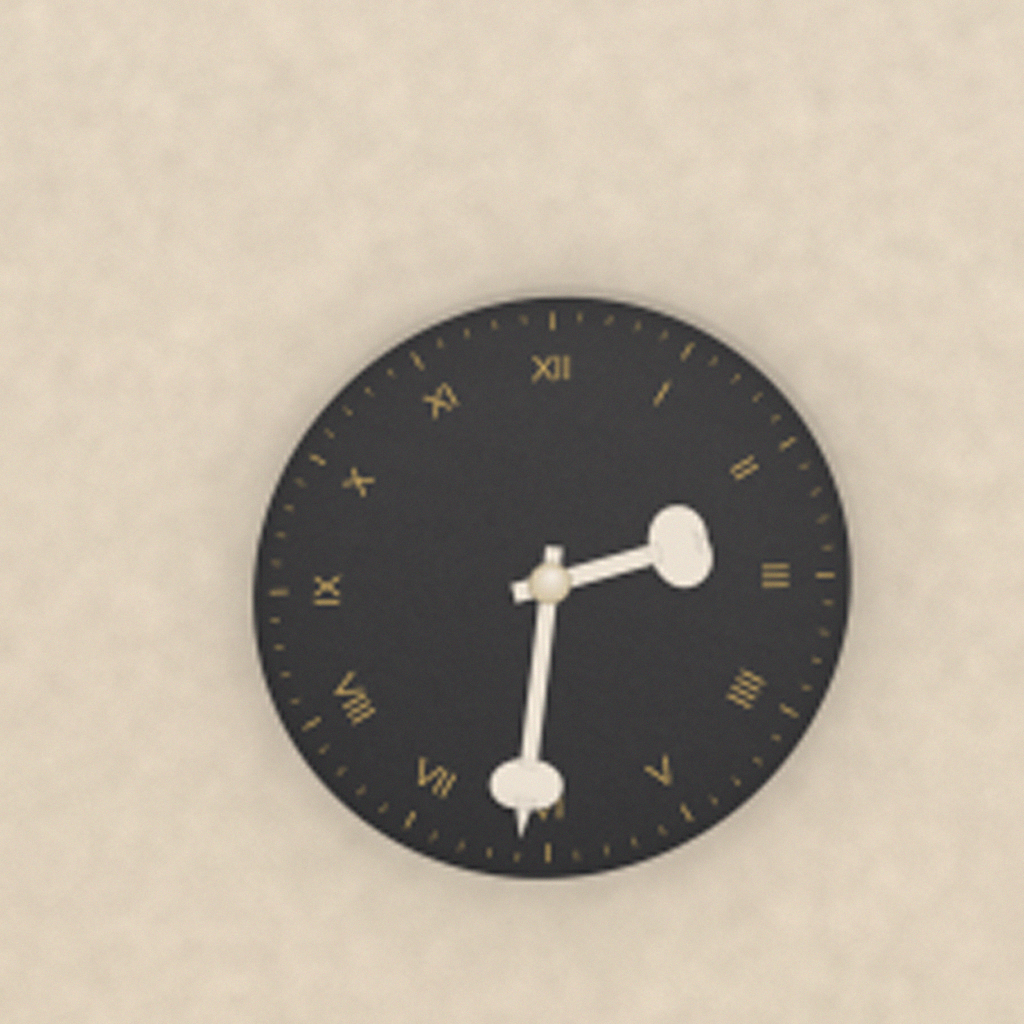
2:31
